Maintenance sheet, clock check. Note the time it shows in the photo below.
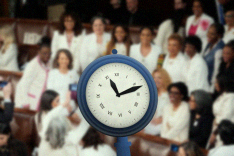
11:12
